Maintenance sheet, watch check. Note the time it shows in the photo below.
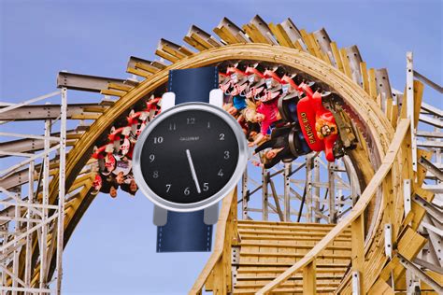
5:27
